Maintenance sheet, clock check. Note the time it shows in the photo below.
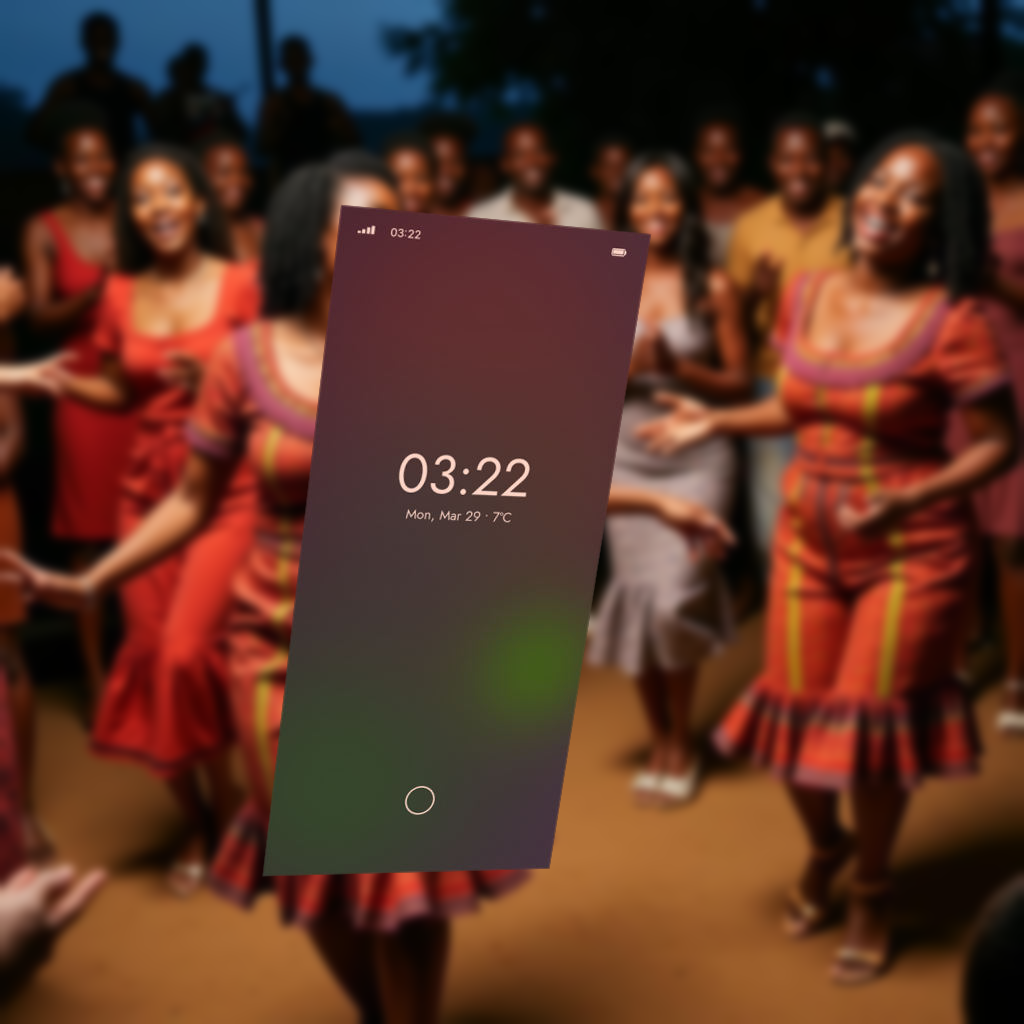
3:22
